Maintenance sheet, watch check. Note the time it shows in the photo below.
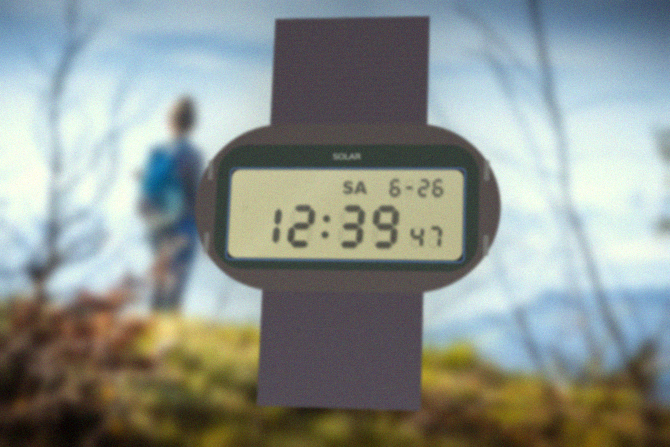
12:39:47
